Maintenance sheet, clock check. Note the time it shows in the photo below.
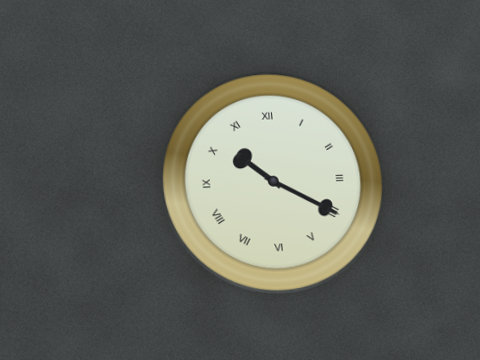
10:20
